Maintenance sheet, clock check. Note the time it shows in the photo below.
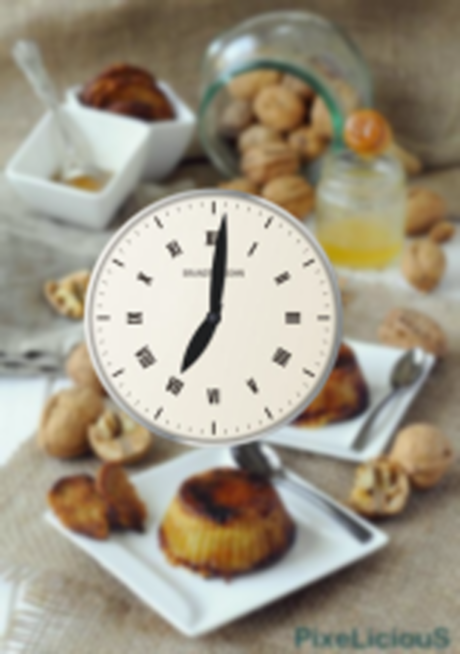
7:01
